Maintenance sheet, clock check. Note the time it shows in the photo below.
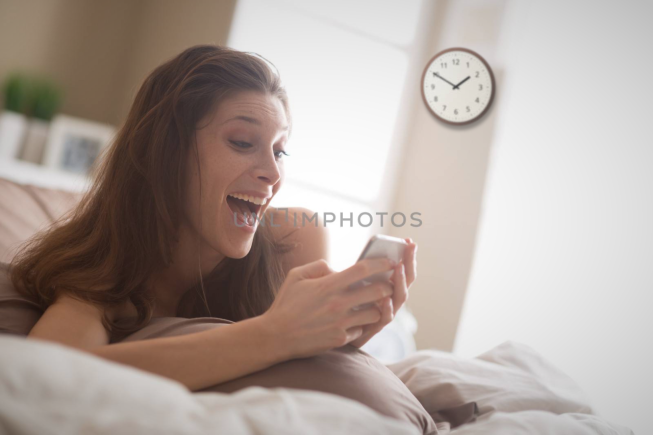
1:50
